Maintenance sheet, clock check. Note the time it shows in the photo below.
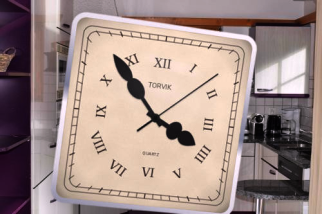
3:53:08
